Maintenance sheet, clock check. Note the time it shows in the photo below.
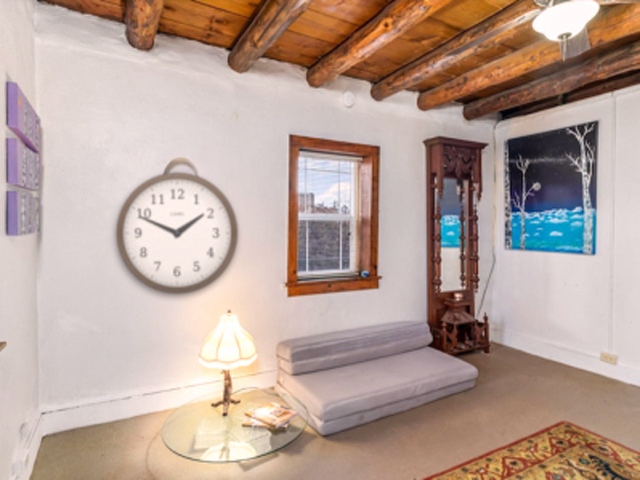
1:49
